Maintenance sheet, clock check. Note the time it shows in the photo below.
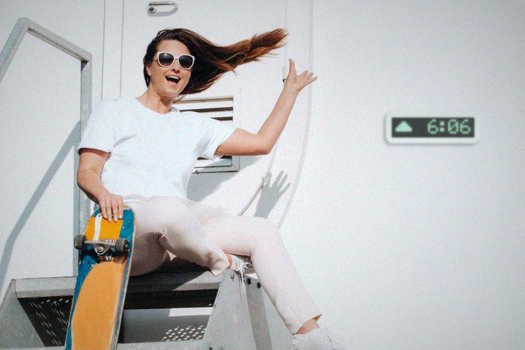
6:06
